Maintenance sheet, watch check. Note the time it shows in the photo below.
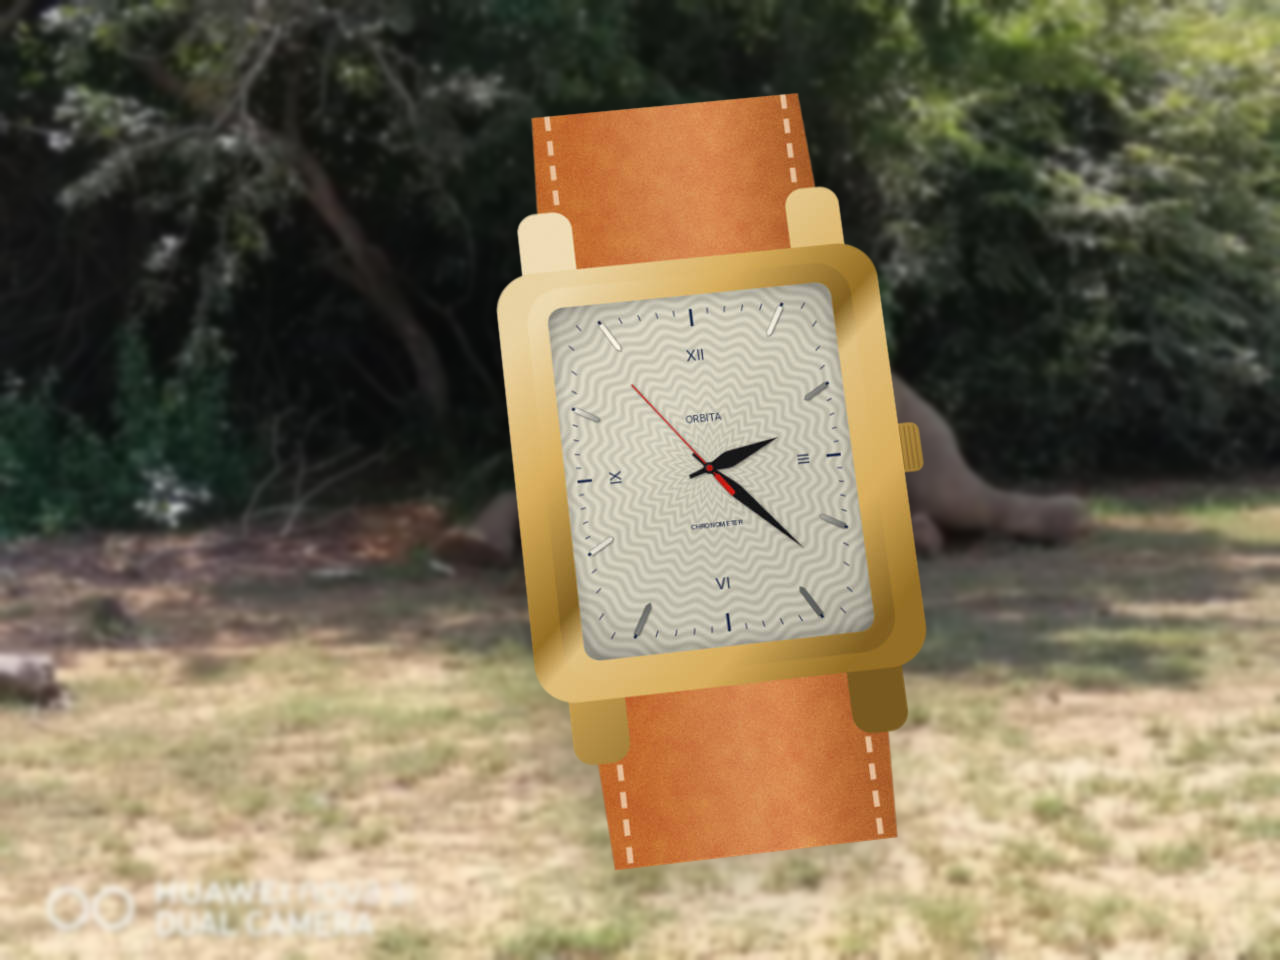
2:22:54
